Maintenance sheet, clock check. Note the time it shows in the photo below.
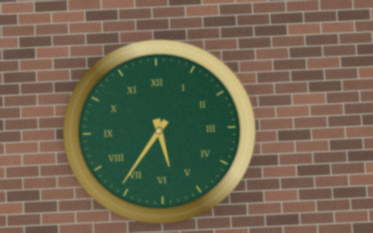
5:36
